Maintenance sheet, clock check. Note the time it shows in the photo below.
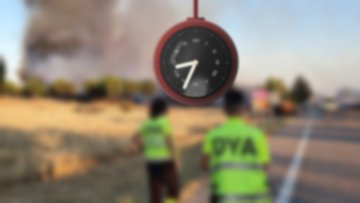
8:34
